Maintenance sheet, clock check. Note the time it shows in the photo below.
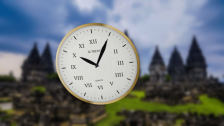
10:05
